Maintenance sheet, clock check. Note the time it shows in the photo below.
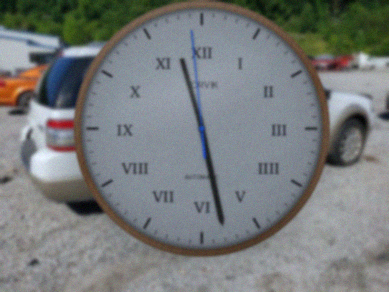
11:27:59
